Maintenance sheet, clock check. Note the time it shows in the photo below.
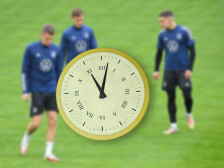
11:02
